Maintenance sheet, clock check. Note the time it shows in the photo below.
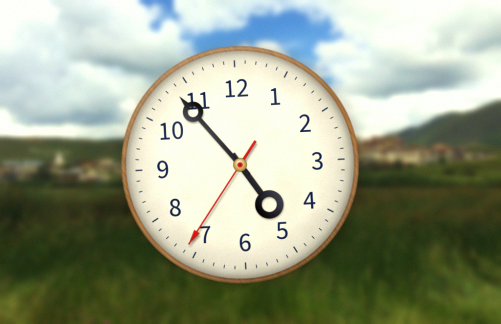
4:53:36
